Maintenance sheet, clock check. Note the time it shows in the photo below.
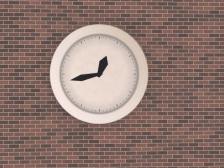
12:43
